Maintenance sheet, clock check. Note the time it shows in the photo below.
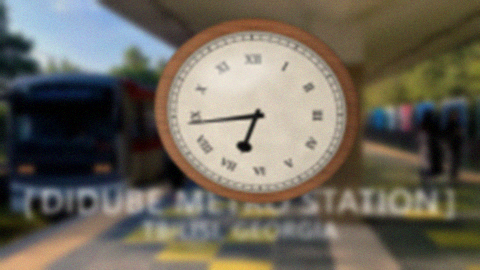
6:44
